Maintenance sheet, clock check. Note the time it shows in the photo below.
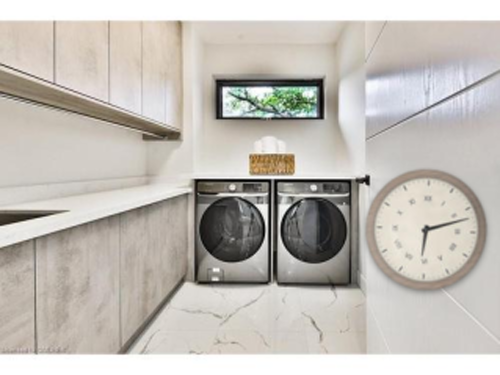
6:12
